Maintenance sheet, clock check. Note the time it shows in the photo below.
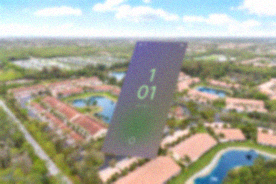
1:01
